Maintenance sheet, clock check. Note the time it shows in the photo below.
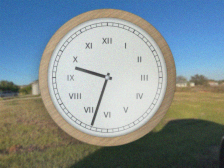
9:33
